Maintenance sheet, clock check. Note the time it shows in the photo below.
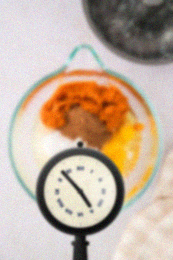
4:53
